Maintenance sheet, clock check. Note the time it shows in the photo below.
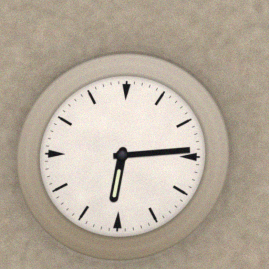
6:14
